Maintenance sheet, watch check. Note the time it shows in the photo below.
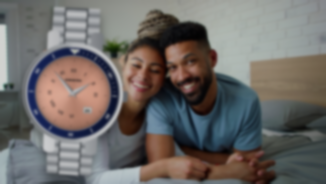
1:53
